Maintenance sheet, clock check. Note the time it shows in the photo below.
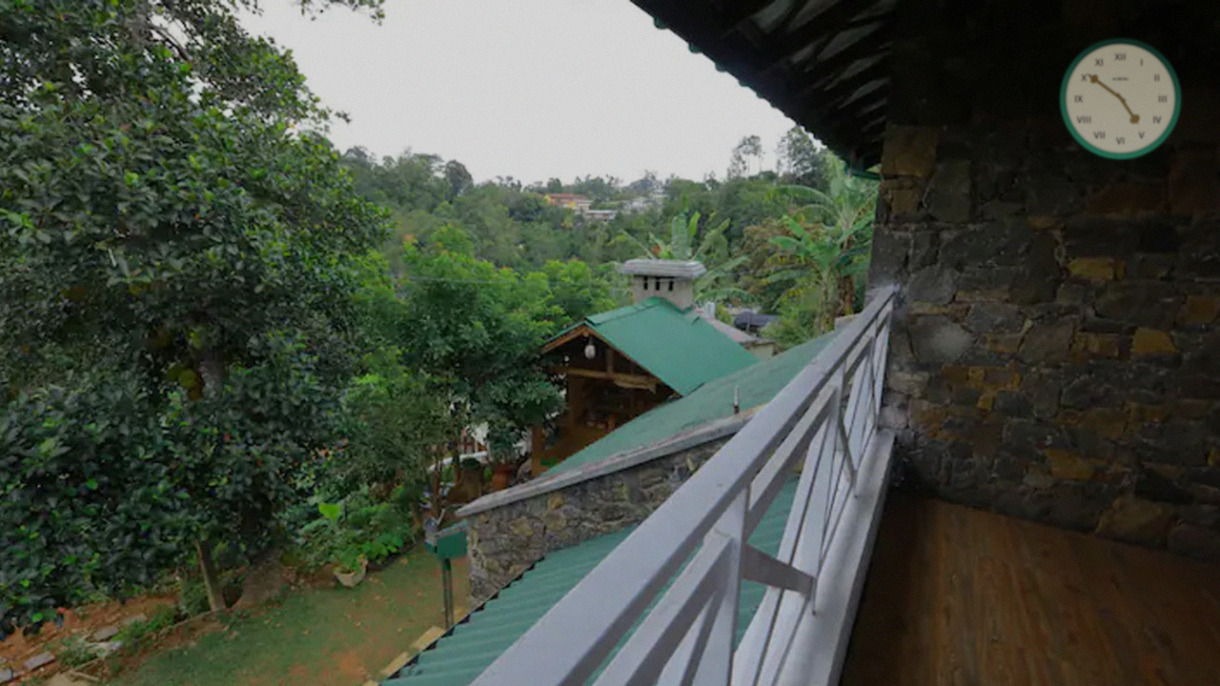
4:51
